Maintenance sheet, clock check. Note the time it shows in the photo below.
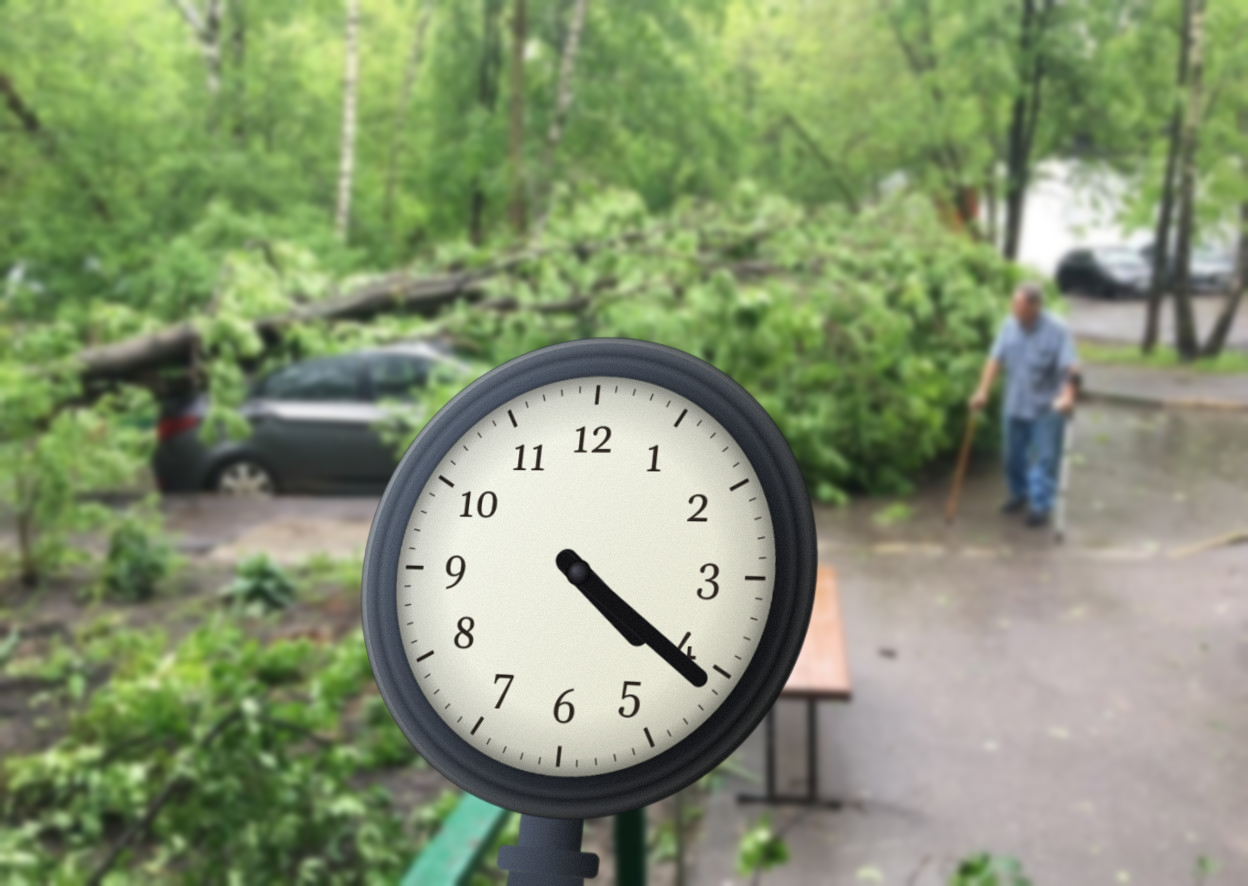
4:21
